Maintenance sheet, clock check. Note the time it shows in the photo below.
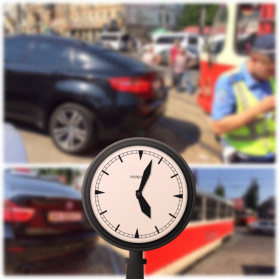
5:03
